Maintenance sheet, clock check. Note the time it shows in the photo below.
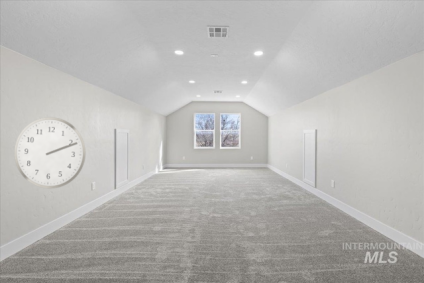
2:11
